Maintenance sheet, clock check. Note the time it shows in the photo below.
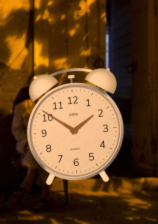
1:51
